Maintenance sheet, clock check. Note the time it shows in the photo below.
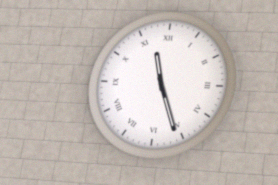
11:26
